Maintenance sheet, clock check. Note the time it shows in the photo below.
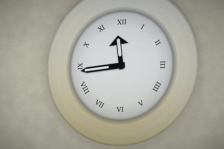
11:44
